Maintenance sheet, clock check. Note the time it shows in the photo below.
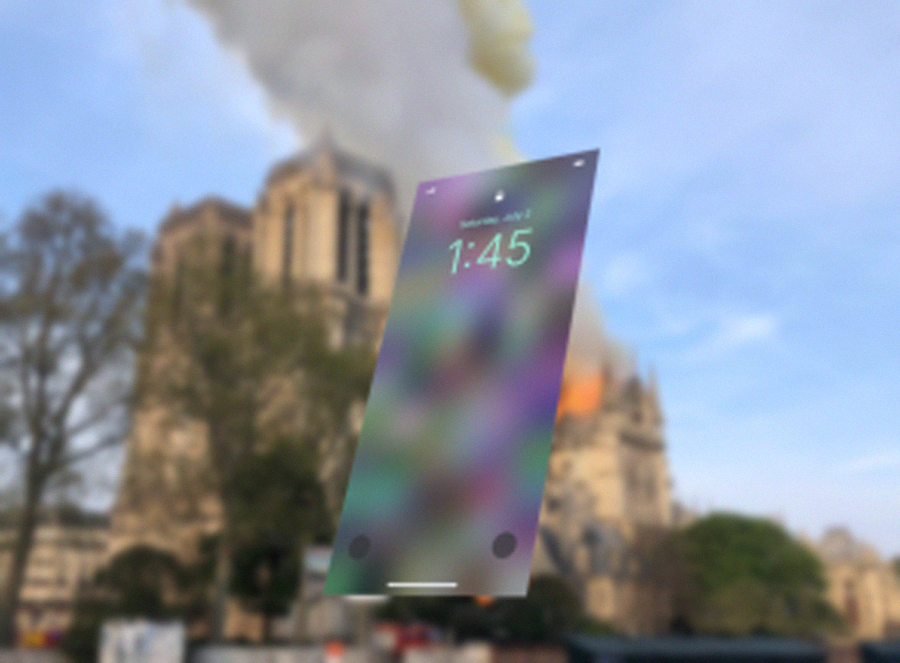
1:45
